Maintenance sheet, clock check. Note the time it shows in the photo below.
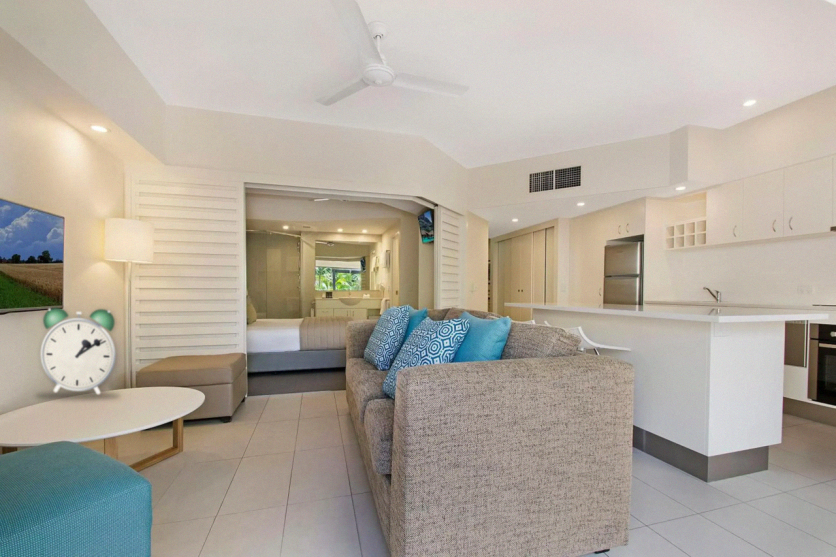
1:09
